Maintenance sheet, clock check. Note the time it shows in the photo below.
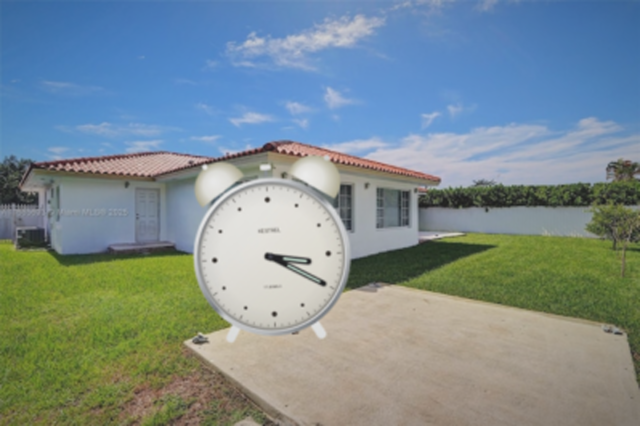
3:20
